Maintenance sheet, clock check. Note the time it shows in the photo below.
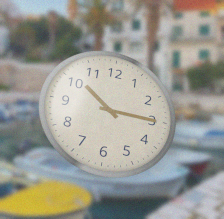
10:15
